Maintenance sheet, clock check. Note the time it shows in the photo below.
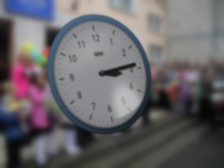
3:14
